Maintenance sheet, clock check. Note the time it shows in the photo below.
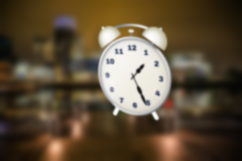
1:26
